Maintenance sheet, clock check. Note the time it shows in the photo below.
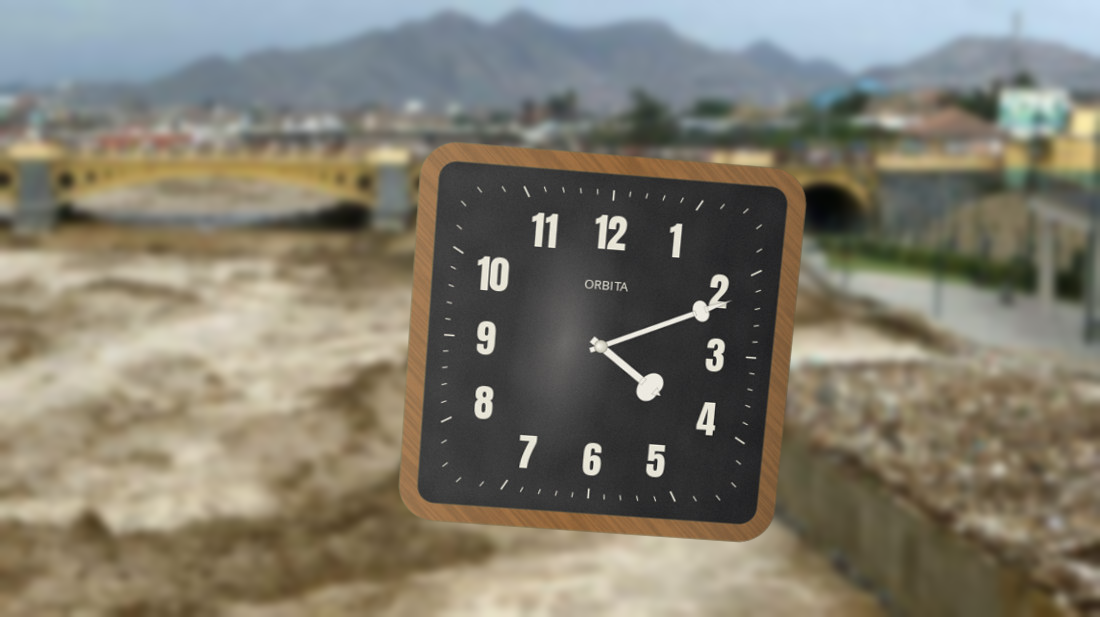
4:11
